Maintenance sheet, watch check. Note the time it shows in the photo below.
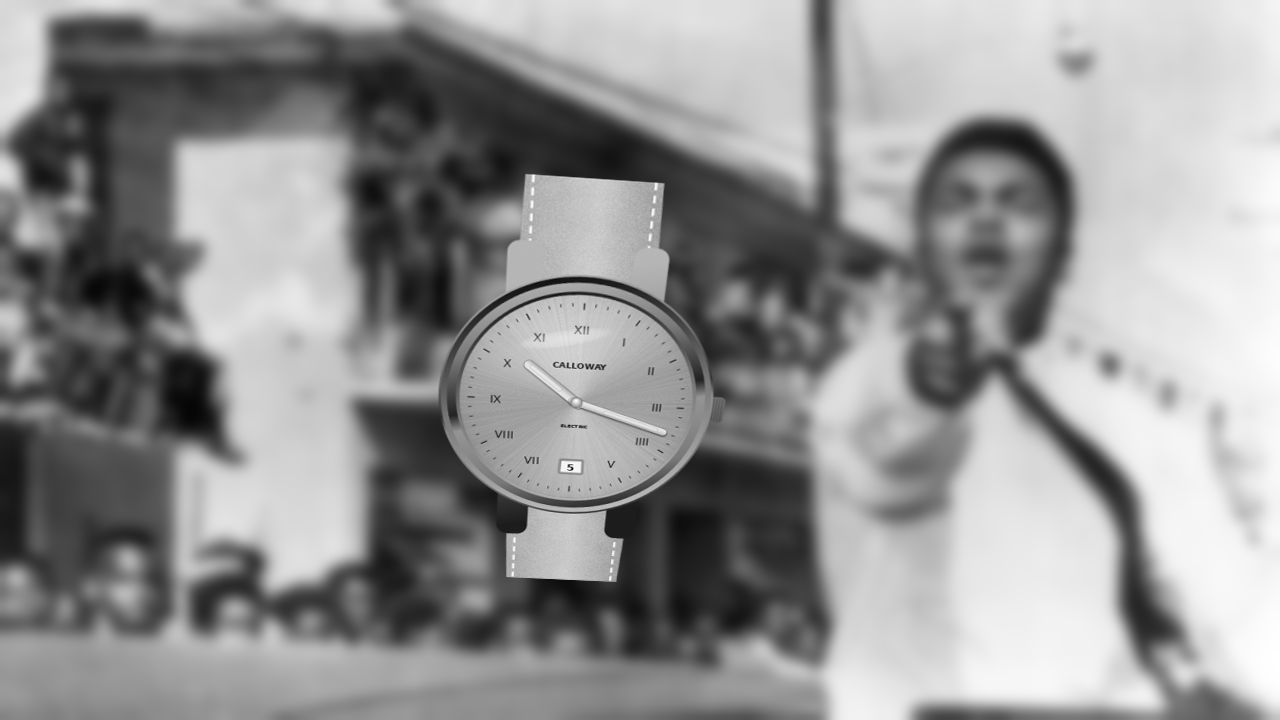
10:18
